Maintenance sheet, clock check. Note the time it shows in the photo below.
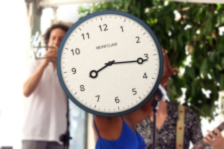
8:16
